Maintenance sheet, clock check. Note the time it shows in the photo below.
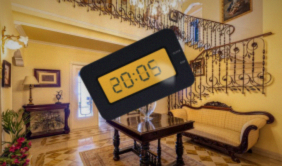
20:05
